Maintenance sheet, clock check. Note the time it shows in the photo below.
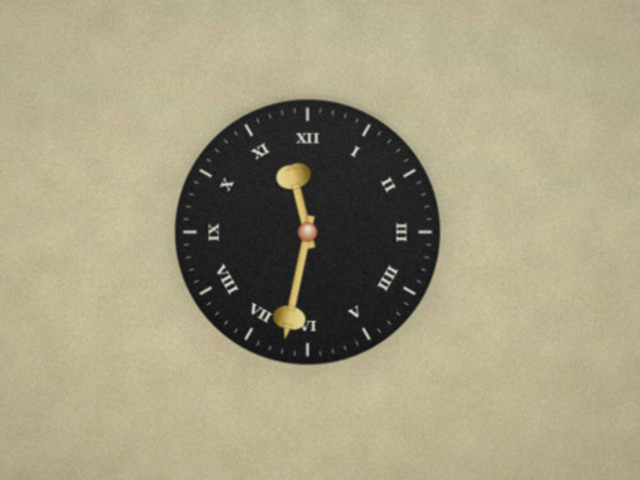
11:32
